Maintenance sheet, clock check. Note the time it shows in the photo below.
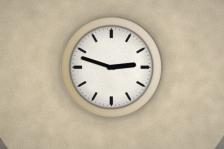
2:48
